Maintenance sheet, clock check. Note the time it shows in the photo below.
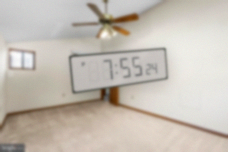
7:55
